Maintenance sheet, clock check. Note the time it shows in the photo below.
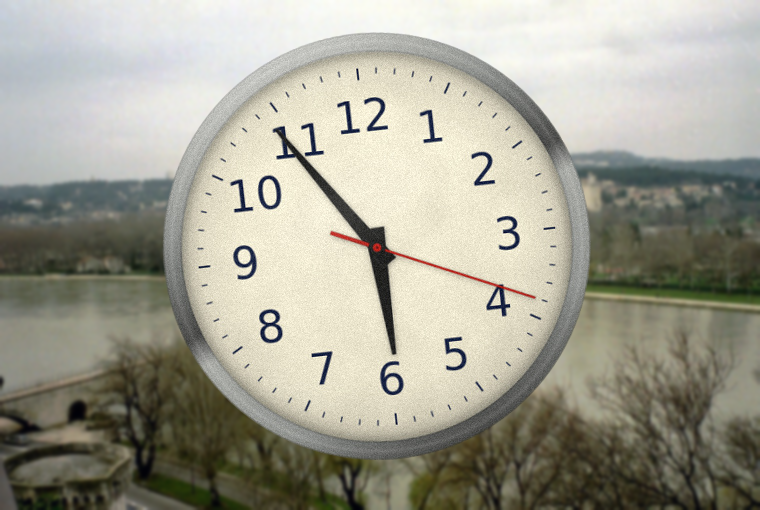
5:54:19
